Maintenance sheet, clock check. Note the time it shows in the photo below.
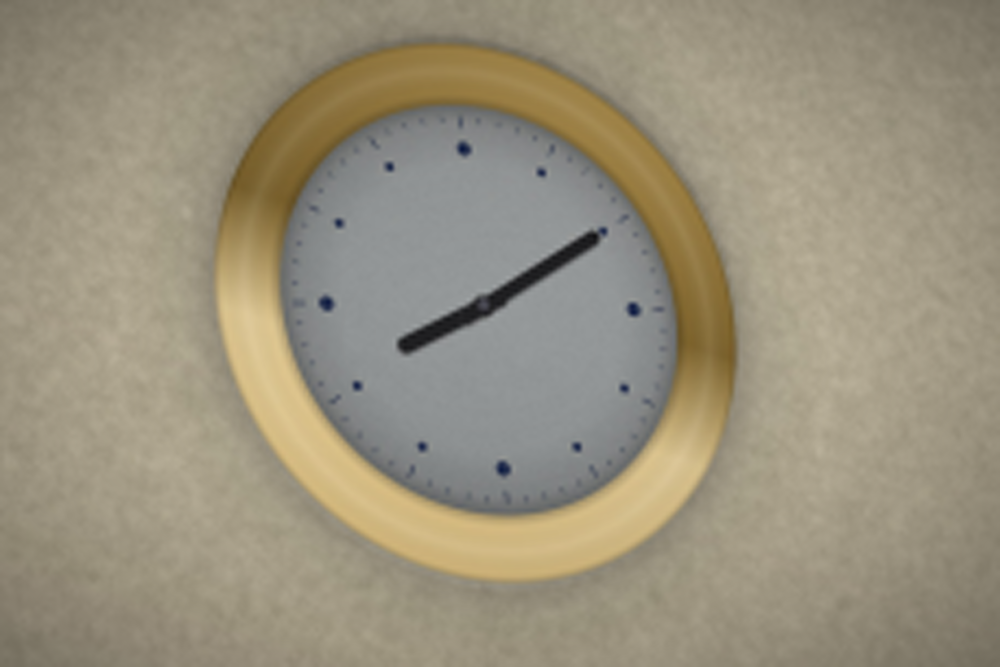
8:10
